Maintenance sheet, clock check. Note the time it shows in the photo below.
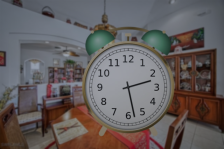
2:28
